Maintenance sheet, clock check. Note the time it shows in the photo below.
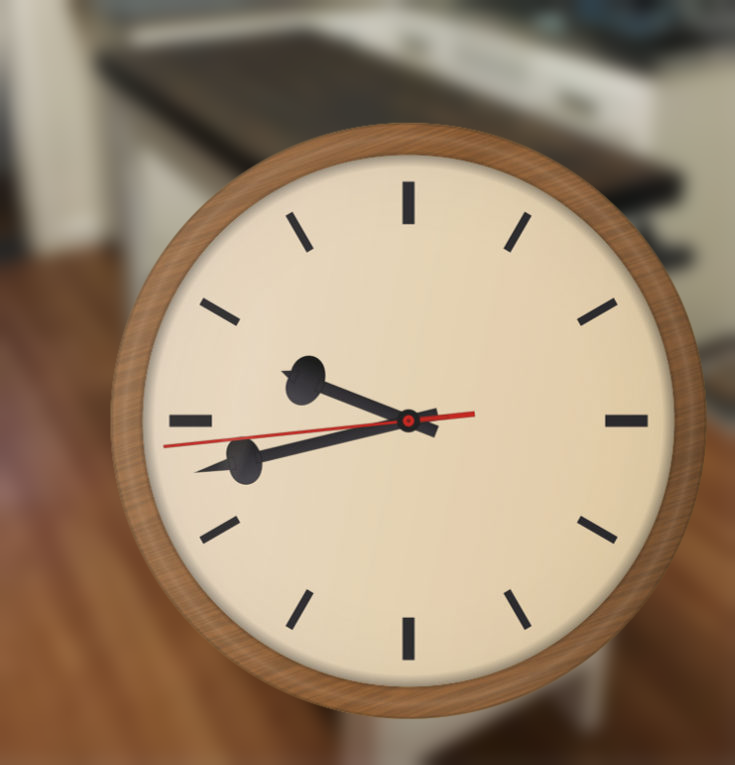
9:42:44
